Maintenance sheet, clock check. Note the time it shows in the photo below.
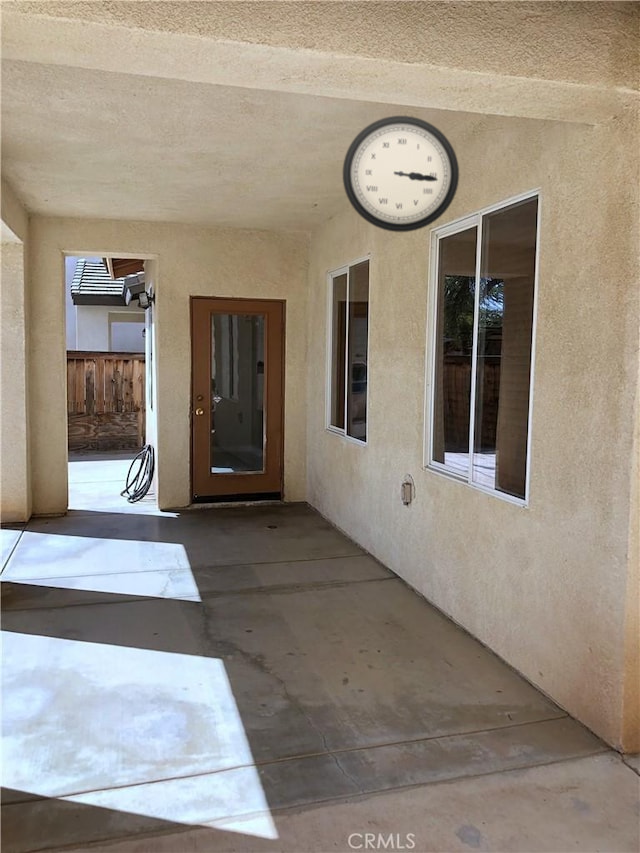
3:16
